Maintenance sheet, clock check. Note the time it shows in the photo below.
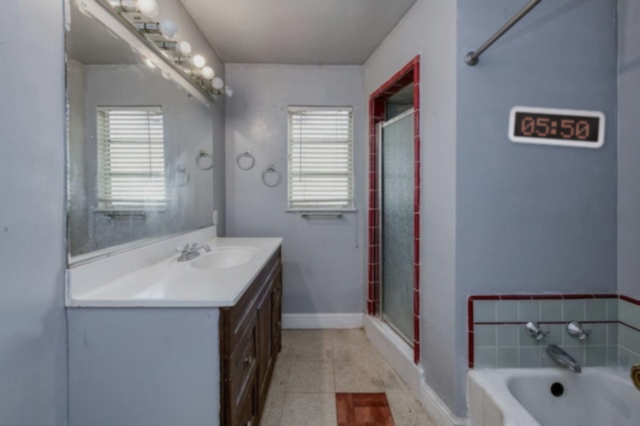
5:50
